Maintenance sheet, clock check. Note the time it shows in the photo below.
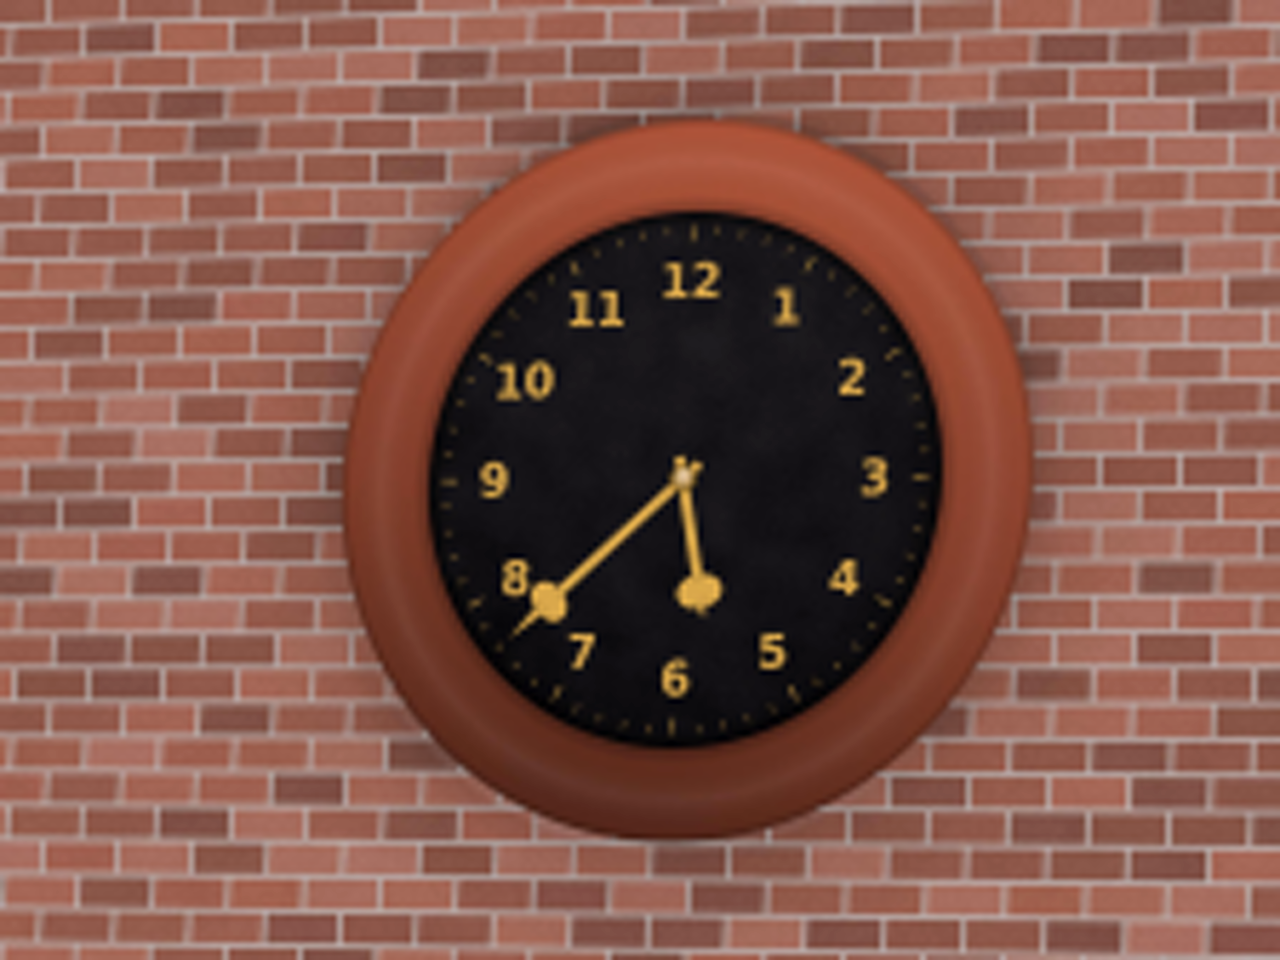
5:38
